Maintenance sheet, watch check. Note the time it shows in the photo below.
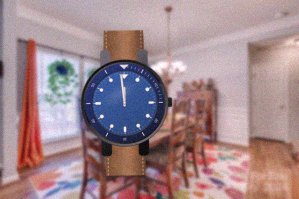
11:59
